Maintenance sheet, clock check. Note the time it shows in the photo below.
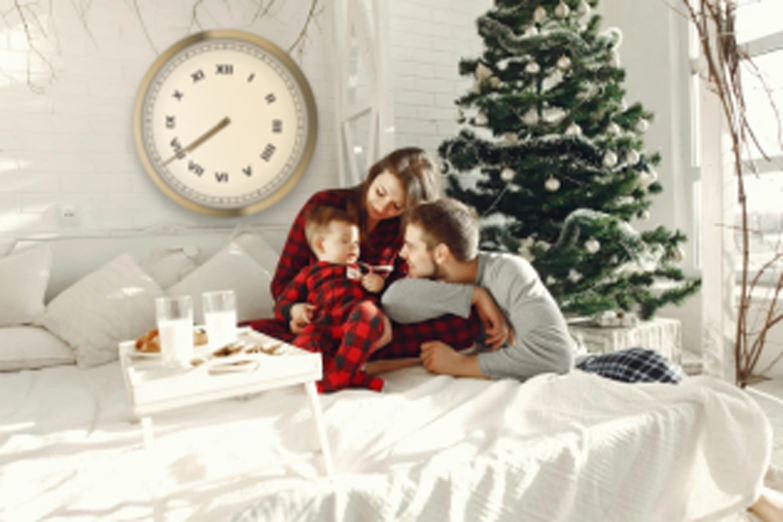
7:39
